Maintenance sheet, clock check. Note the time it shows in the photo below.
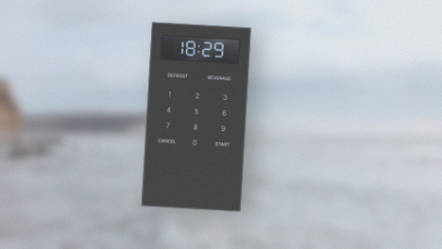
18:29
